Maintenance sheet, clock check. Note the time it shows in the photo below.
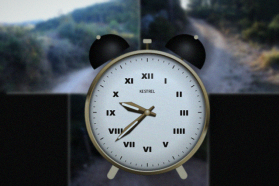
9:38
